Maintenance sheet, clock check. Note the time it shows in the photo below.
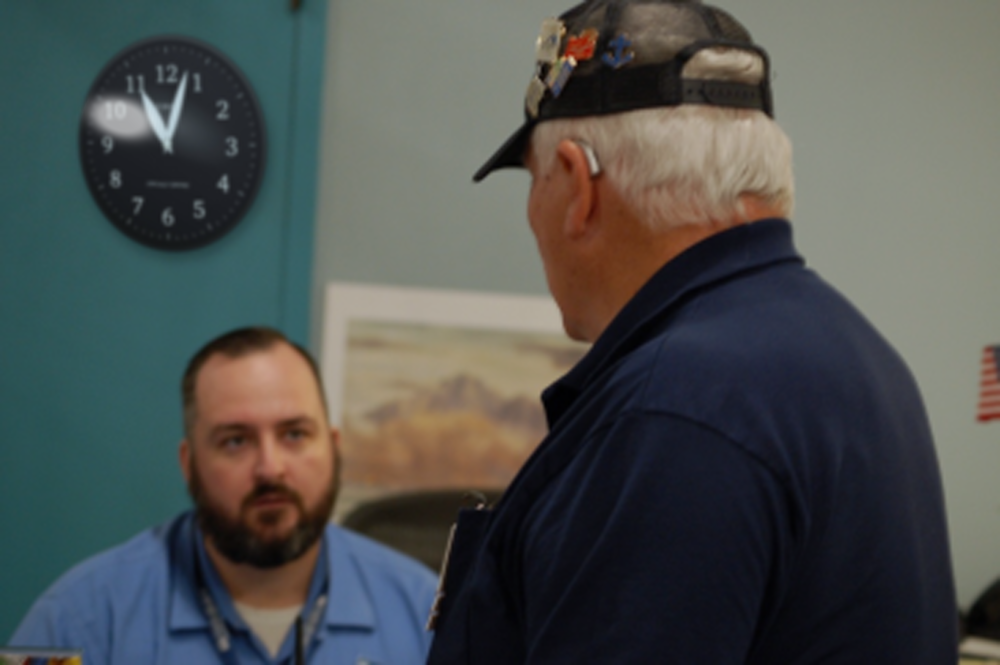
11:03
